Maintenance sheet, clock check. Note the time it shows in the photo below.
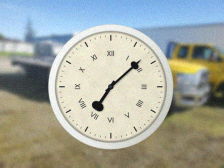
7:08
